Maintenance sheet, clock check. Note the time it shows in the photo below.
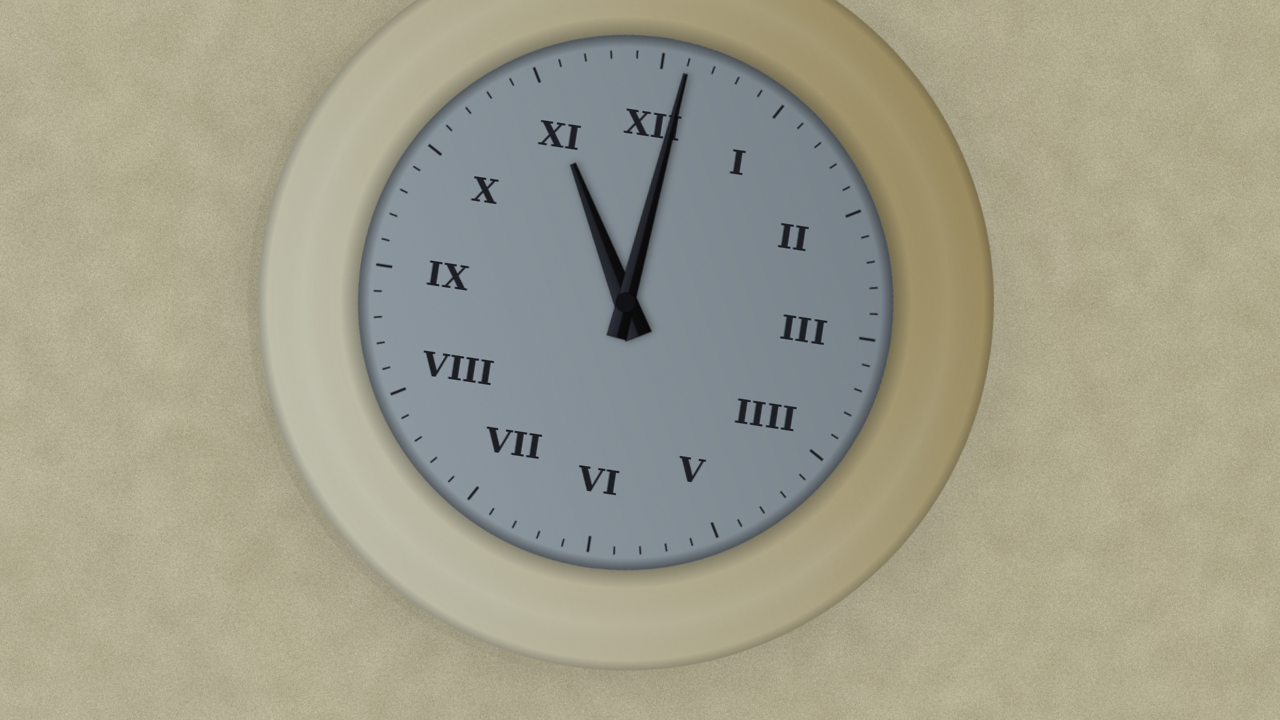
11:01
